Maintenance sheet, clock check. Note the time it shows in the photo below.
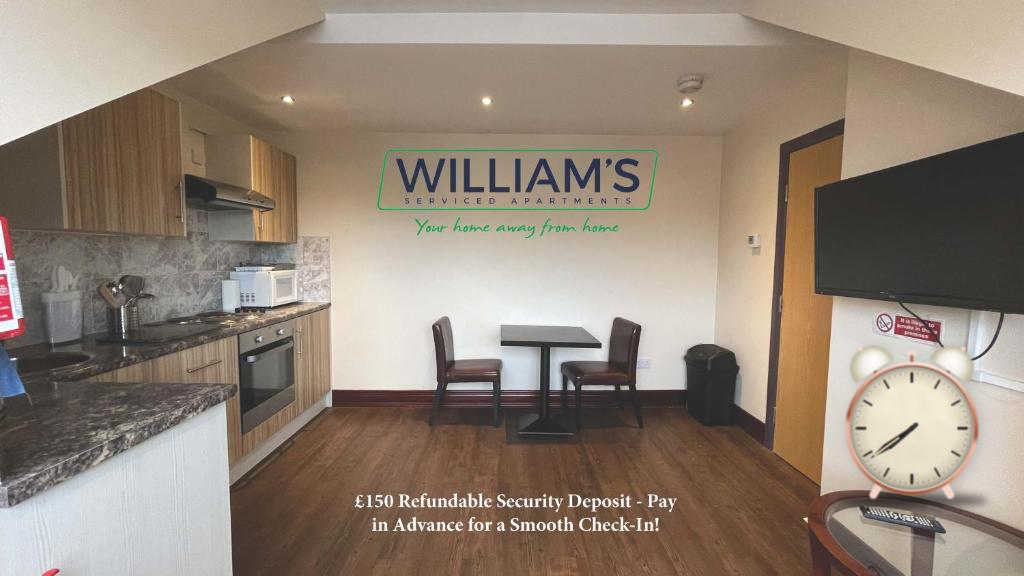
7:39
